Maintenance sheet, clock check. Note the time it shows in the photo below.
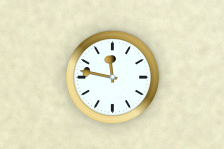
11:47
